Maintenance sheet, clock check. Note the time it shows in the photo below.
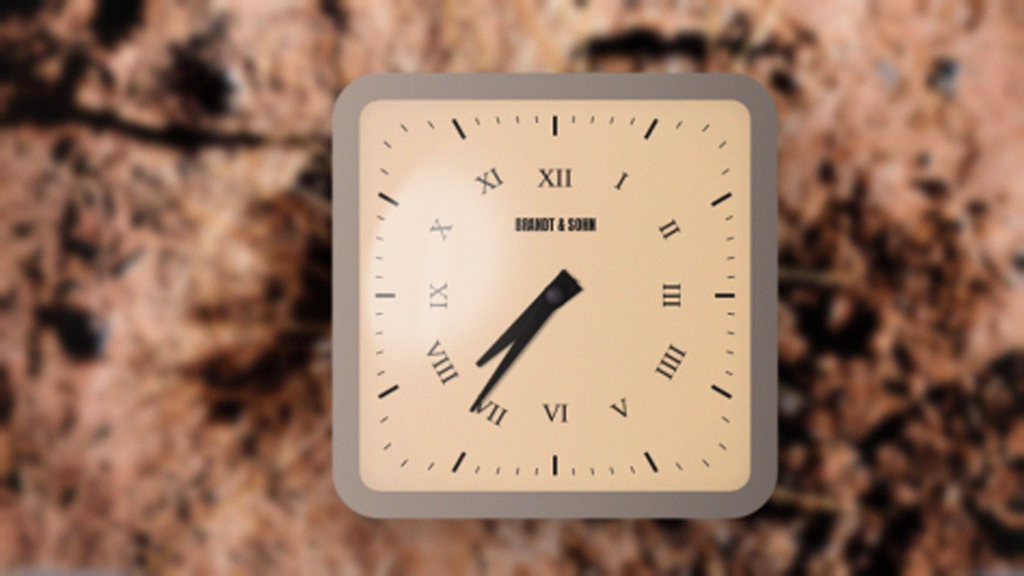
7:36
